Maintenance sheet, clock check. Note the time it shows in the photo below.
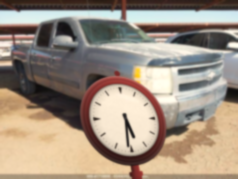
5:31
